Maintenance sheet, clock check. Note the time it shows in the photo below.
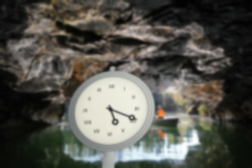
5:19
